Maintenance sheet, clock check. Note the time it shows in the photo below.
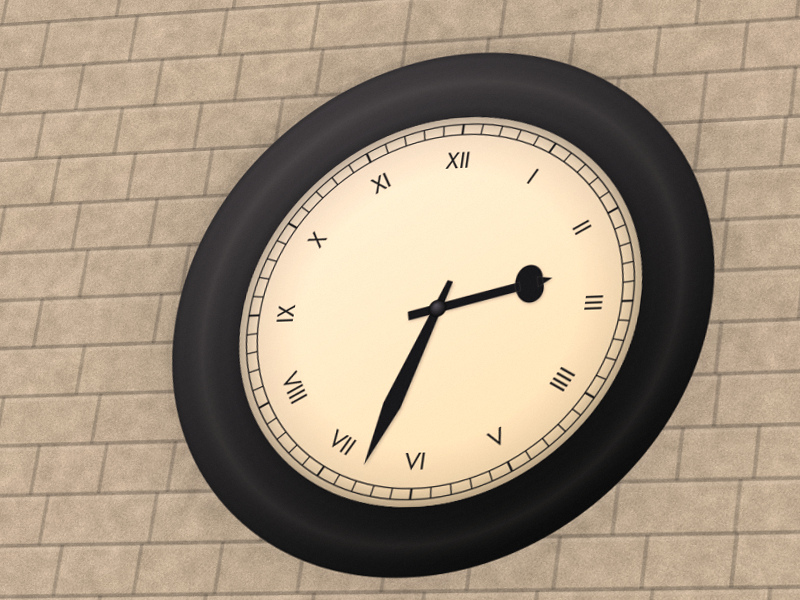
2:33
